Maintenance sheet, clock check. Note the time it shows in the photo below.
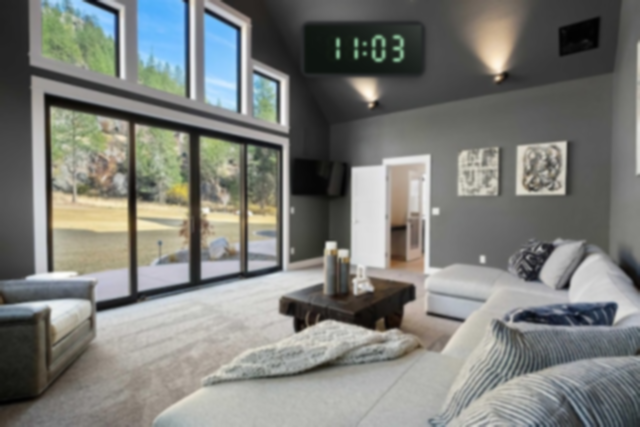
11:03
